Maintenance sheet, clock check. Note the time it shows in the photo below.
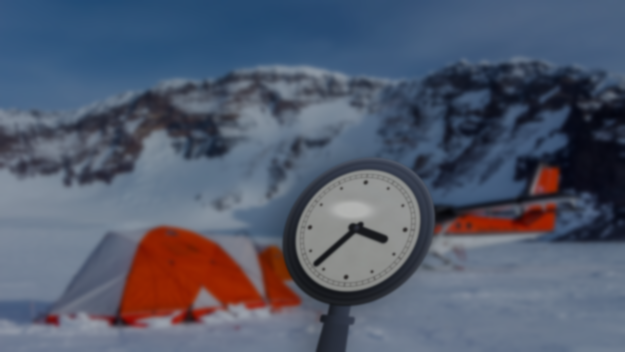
3:37
